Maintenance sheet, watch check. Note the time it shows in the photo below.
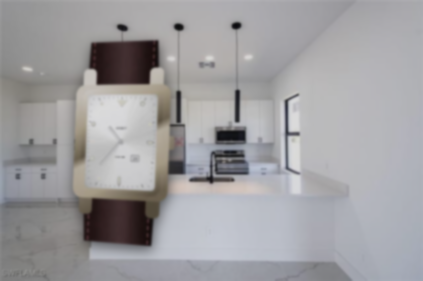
10:37
